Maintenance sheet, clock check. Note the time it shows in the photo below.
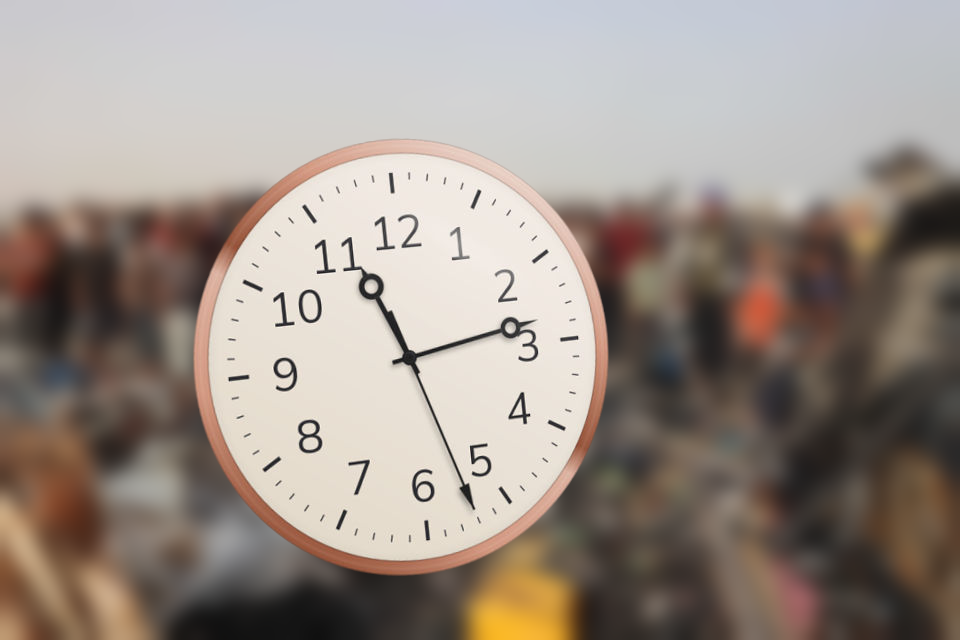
11:13:27
